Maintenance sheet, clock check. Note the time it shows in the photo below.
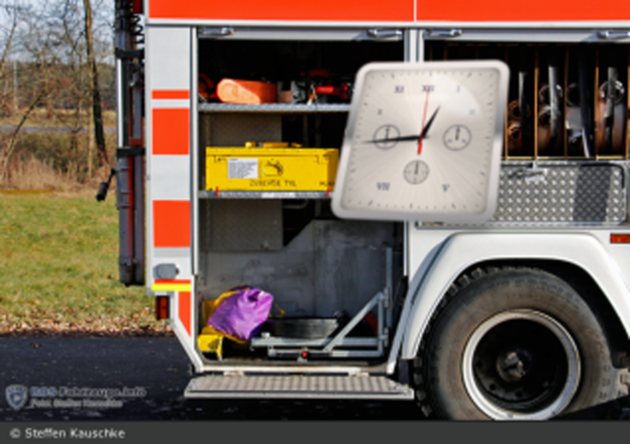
12:44
